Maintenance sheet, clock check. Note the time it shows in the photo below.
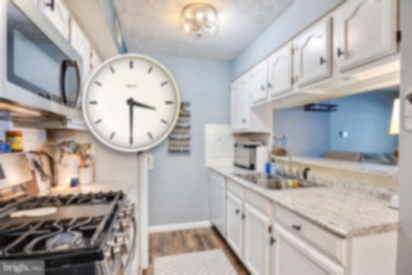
3:30
